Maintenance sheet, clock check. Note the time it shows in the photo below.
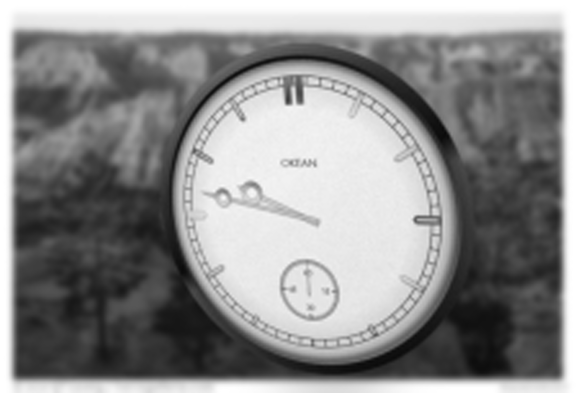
9:47
